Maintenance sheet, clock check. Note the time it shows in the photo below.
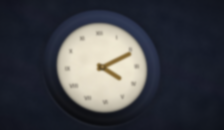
4:11
